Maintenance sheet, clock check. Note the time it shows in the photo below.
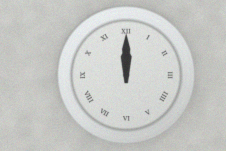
12:00
